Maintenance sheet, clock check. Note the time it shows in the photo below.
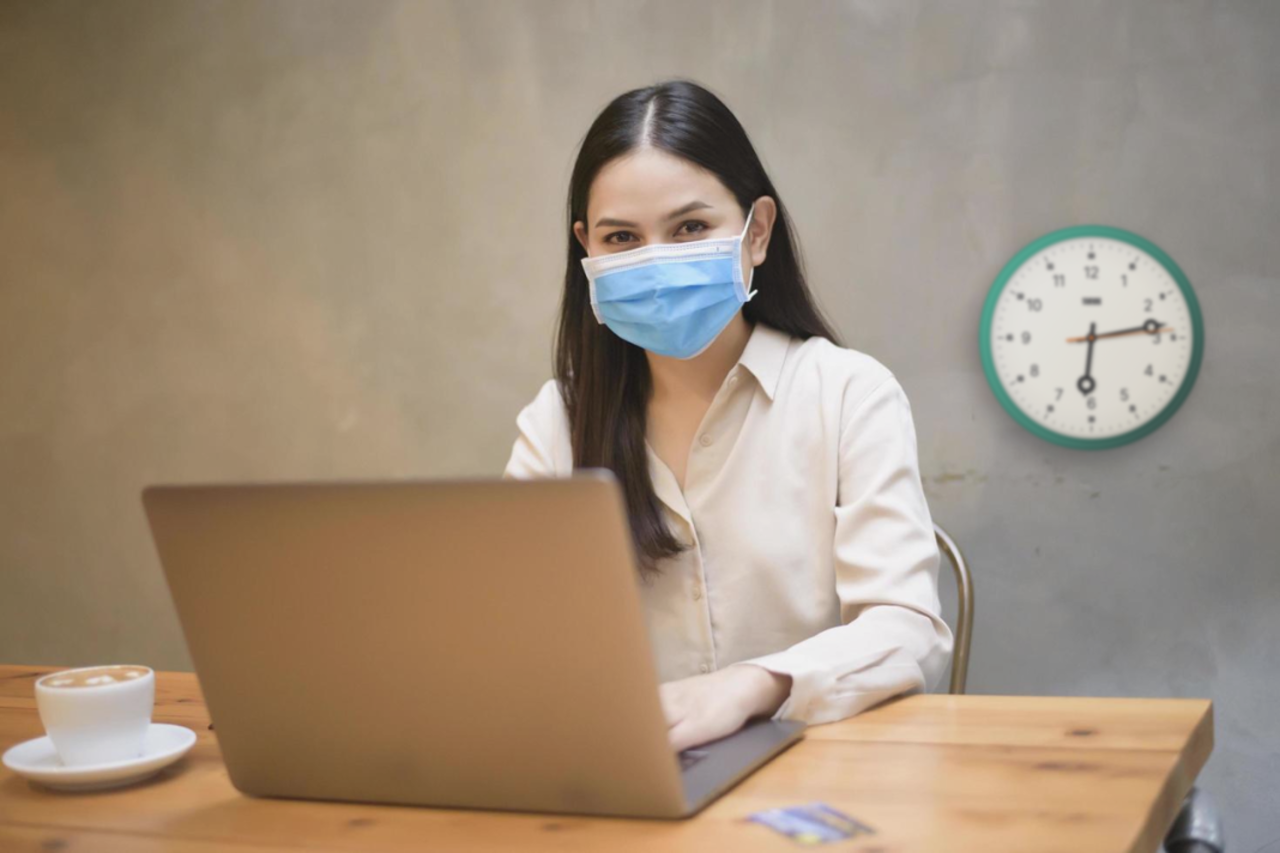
6:13:14
